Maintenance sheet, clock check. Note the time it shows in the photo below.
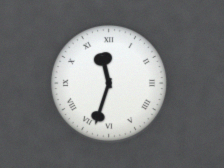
11:33
